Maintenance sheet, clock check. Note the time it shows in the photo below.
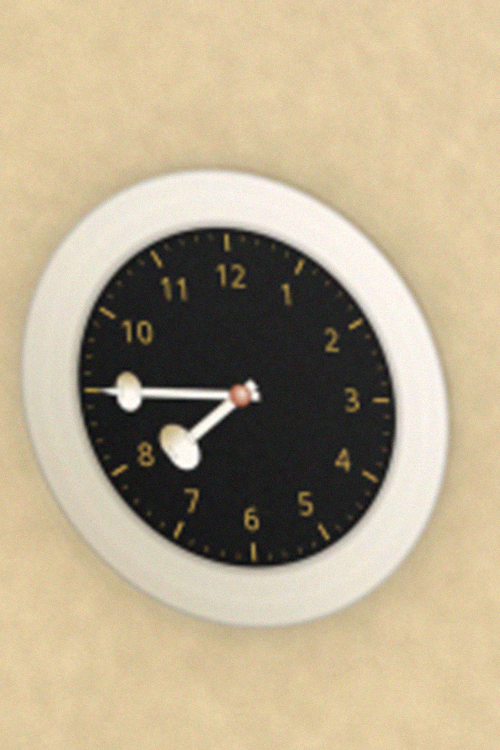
7:45
